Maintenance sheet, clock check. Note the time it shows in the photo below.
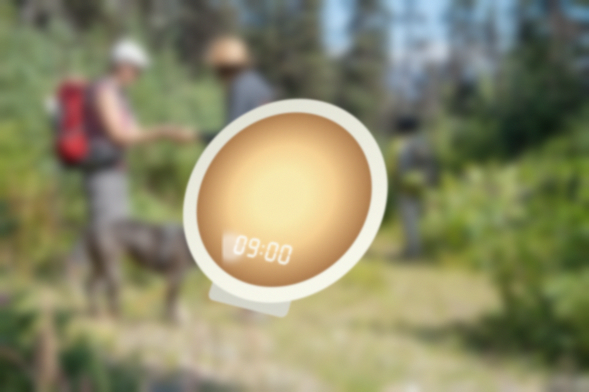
9:00
